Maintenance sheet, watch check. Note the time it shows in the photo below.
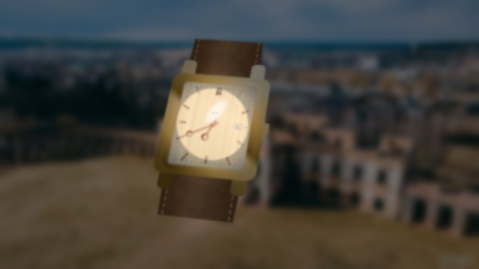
6:40
